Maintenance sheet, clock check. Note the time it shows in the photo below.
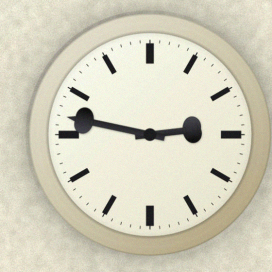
2:47
